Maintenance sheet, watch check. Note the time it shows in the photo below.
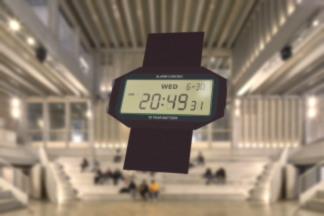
20:49:31
